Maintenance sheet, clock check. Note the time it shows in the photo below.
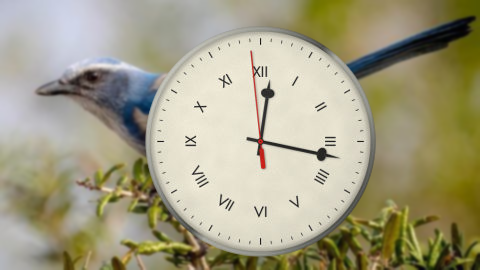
12:16:59
